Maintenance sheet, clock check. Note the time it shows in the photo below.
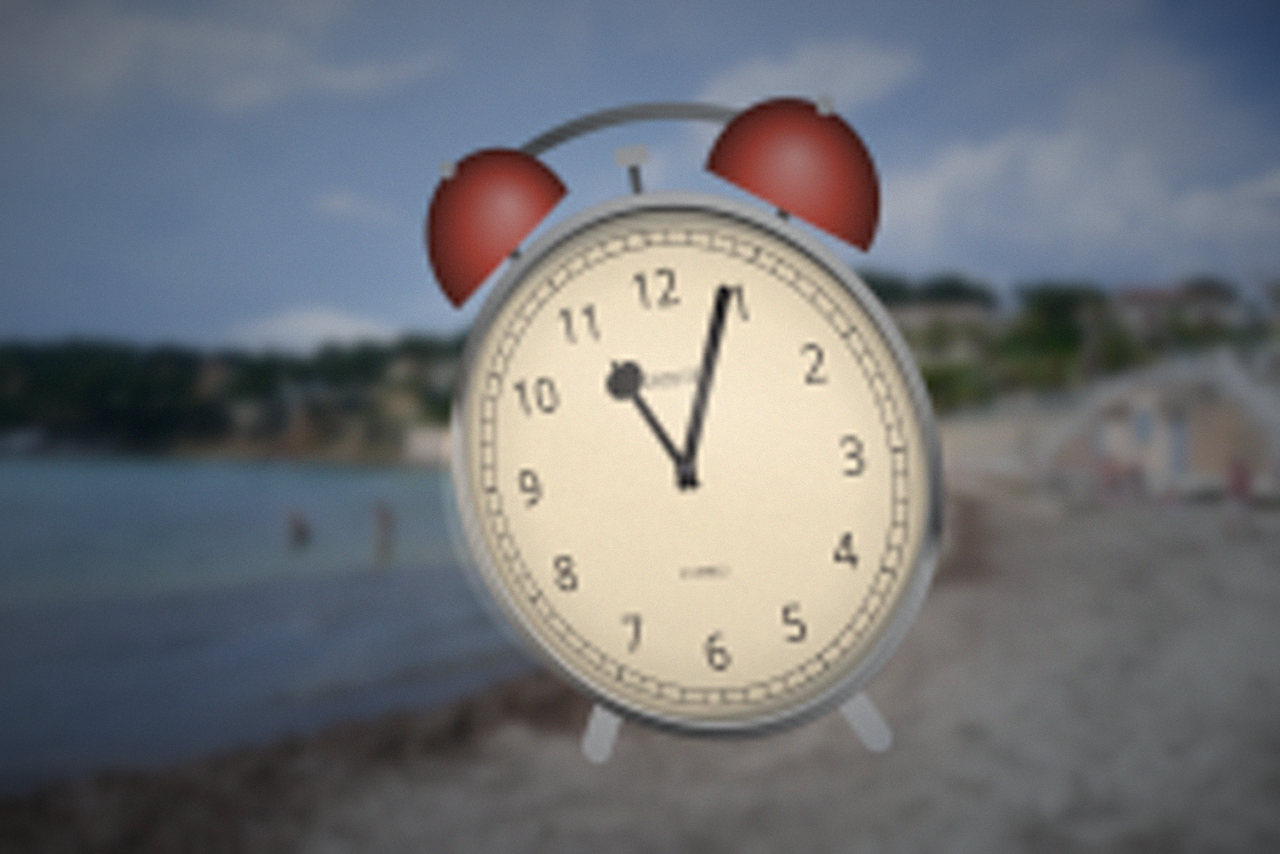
11:04
